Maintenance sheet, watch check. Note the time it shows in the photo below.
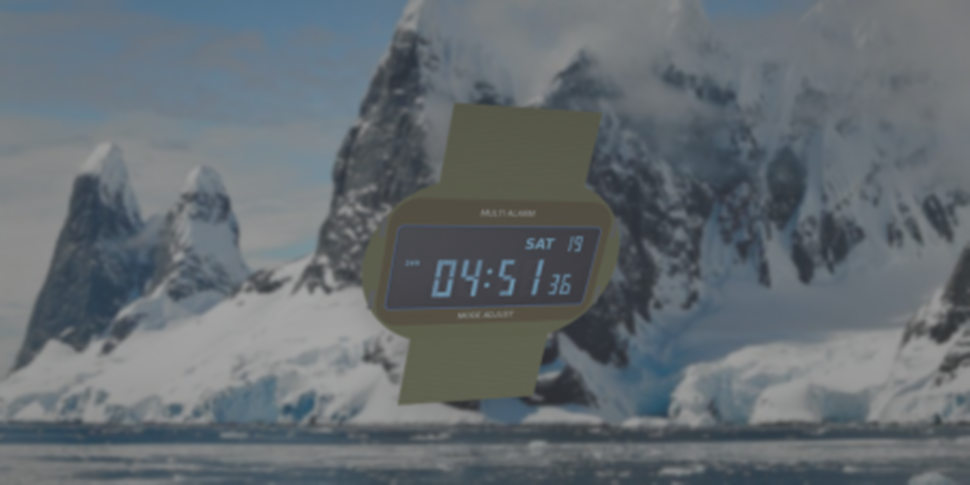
4:51:36
